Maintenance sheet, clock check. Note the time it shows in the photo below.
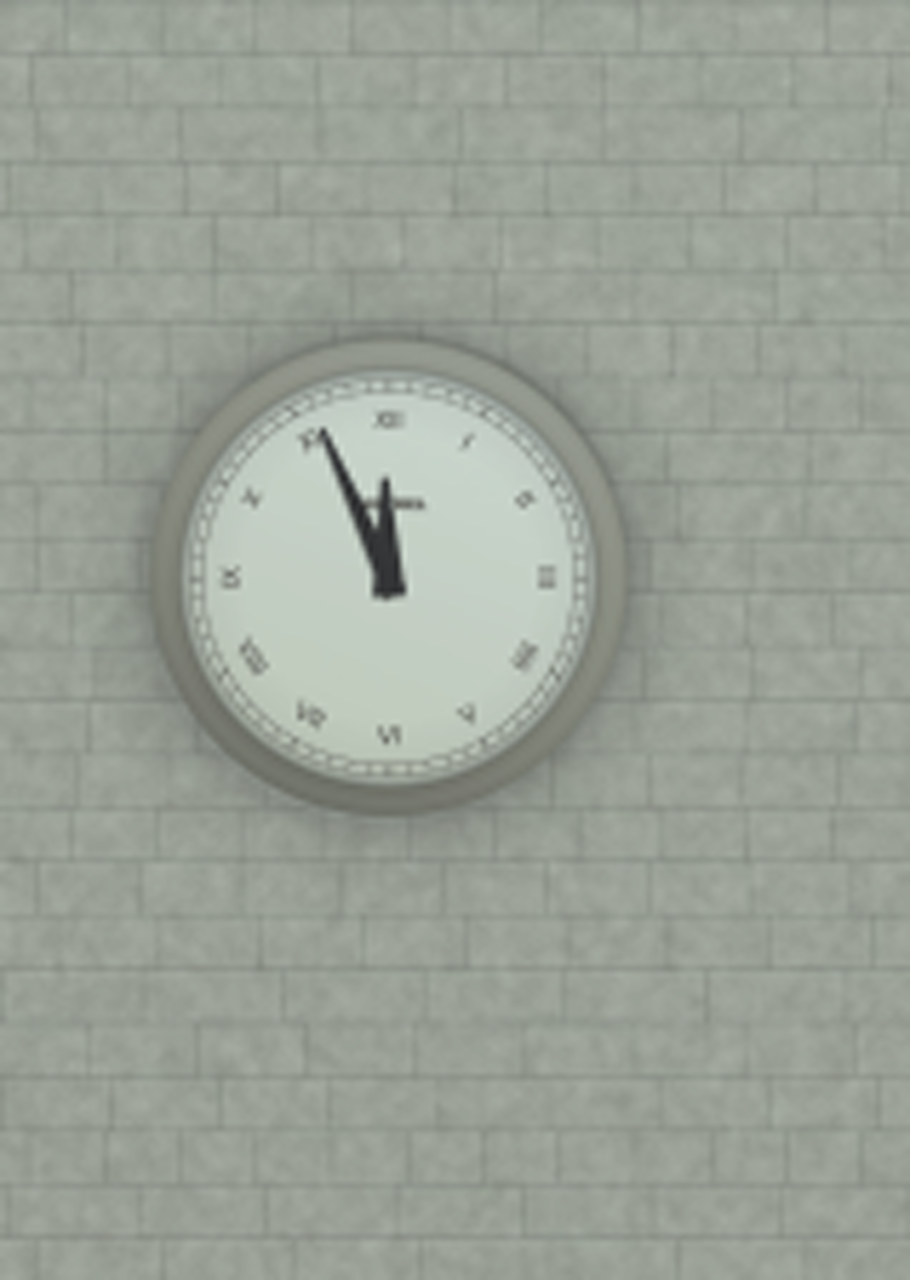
11:56
